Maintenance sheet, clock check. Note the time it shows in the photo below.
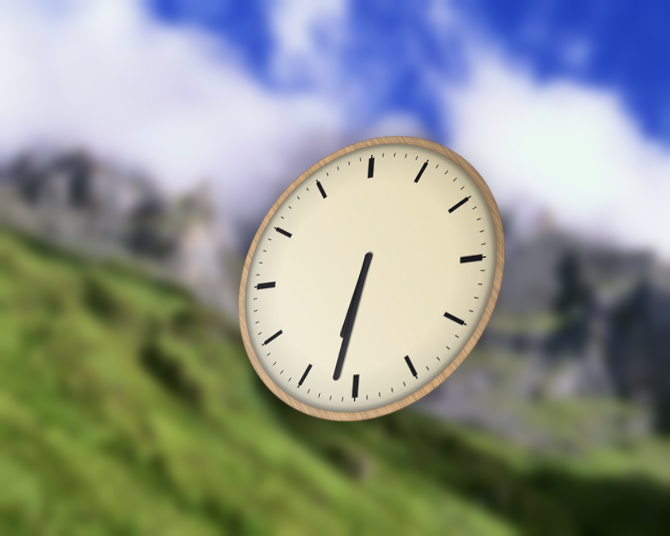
6:32
